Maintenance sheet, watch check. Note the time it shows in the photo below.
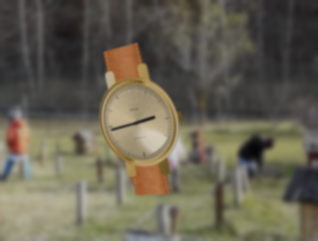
2:44
